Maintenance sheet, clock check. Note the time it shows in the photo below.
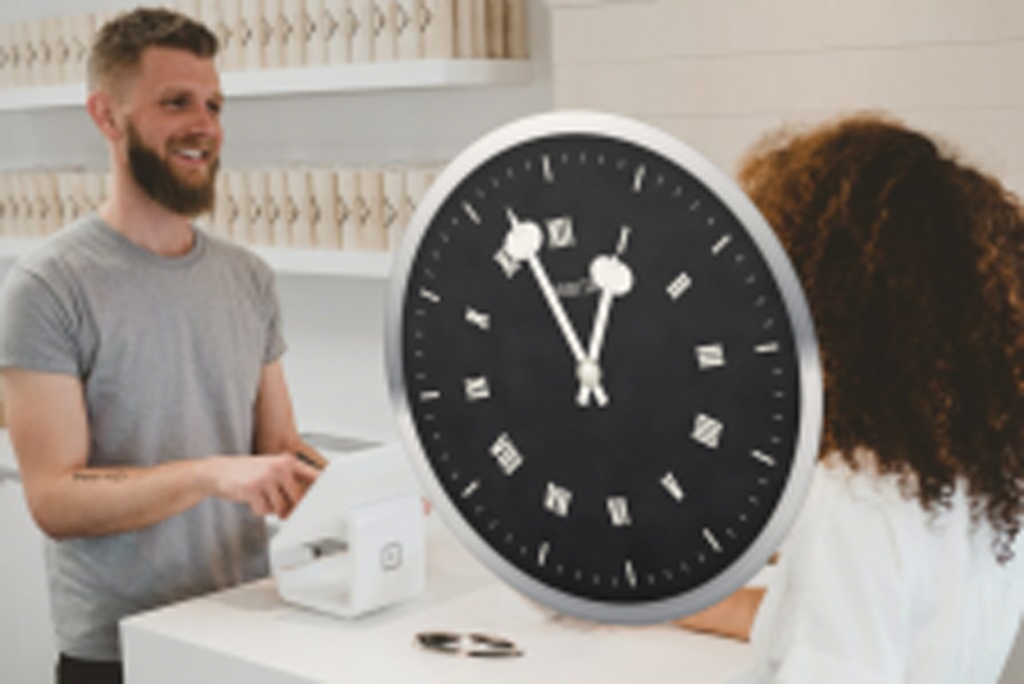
12:57
